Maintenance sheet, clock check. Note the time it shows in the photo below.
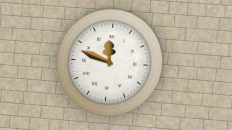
11:48
